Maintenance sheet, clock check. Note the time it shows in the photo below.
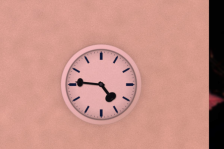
4:46
